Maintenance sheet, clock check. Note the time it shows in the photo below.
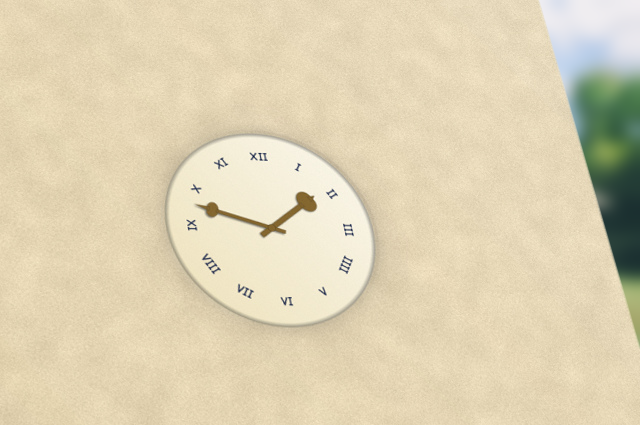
1:48
